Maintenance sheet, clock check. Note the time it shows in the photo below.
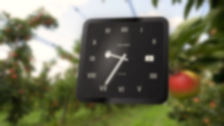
9:35
